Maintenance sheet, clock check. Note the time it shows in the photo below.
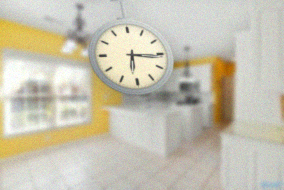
6:16
